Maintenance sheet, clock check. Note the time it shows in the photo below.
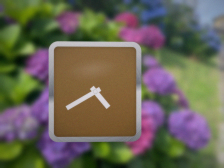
4:40
